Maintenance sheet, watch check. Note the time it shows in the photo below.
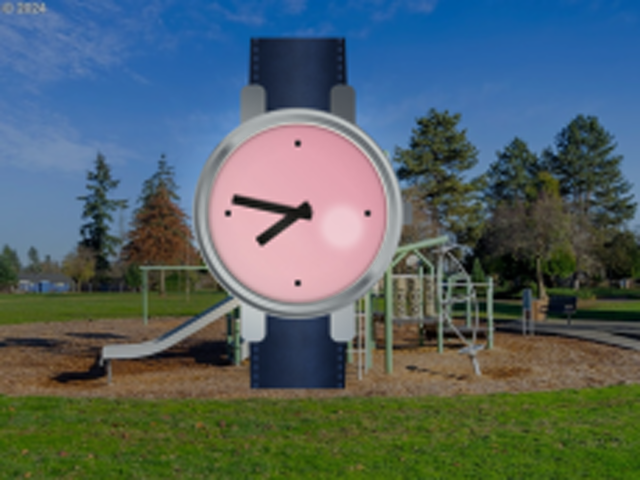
7:47
